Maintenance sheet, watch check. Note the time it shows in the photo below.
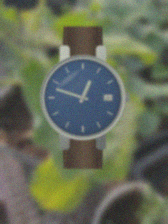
12:48
